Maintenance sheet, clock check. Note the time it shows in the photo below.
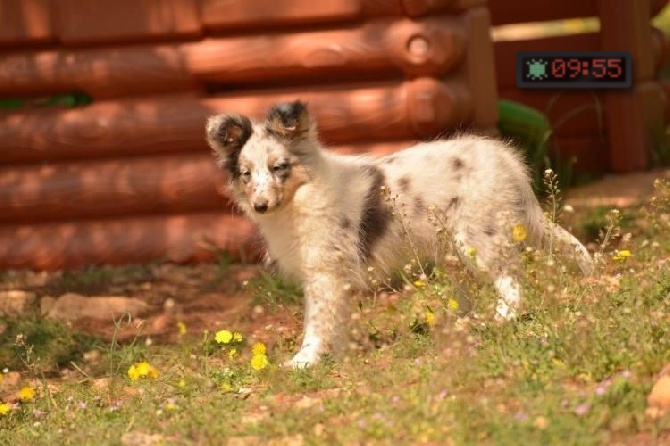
9:55
